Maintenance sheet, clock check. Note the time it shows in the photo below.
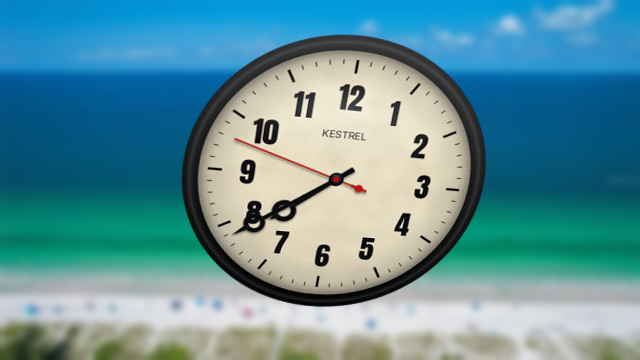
7:38:48
